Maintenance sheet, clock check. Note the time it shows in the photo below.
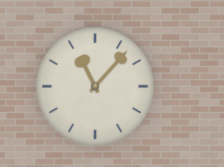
11:07
